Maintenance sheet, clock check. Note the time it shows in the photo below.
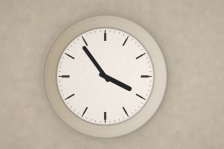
3:54
